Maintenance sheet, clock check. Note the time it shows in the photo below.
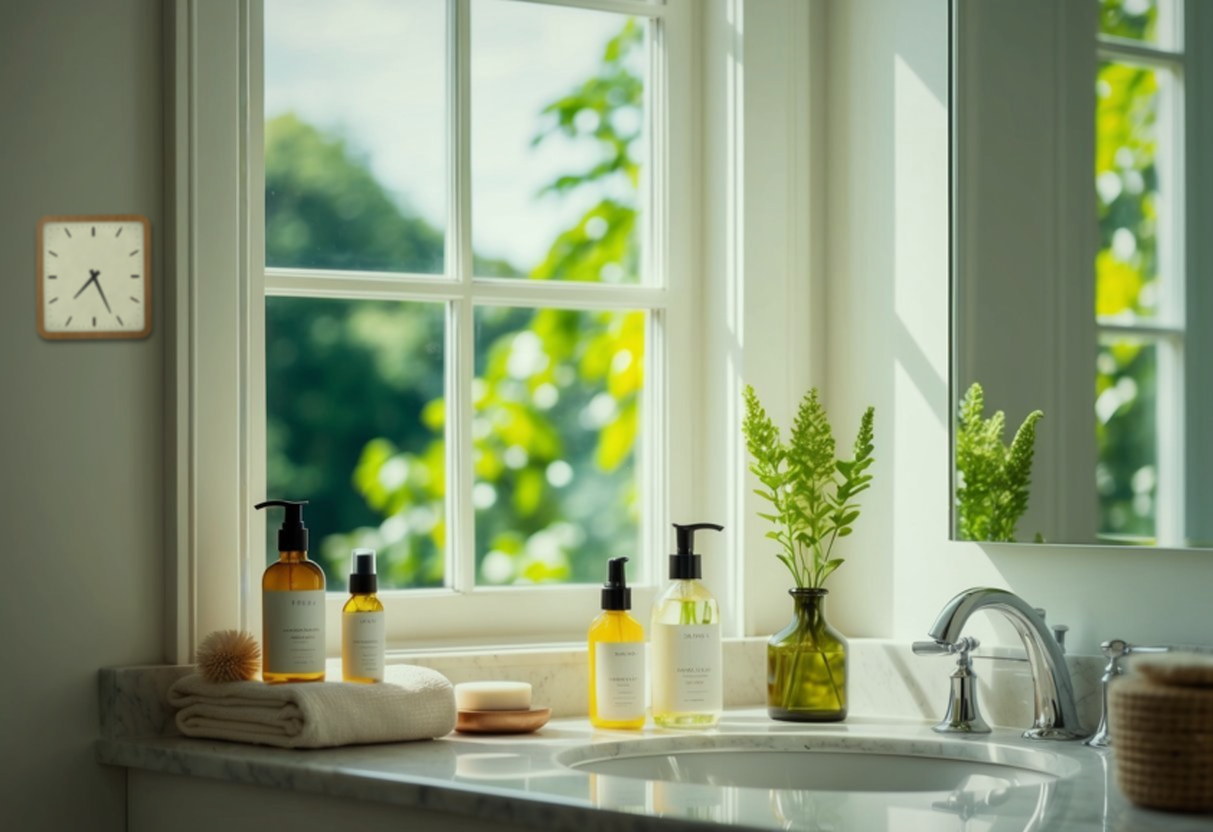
7:26
